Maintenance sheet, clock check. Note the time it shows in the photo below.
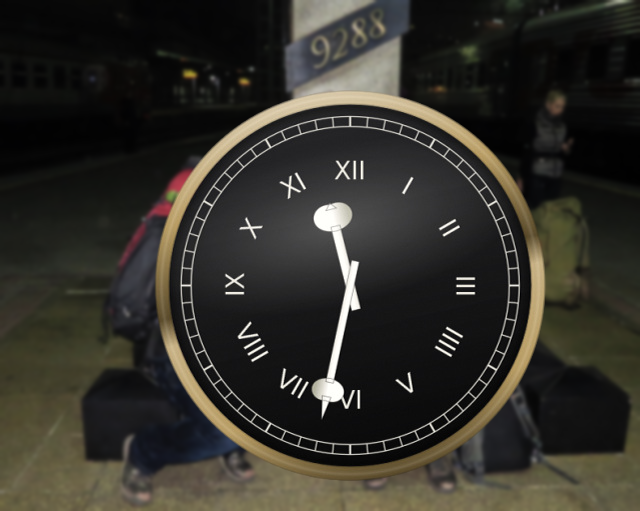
11:32
